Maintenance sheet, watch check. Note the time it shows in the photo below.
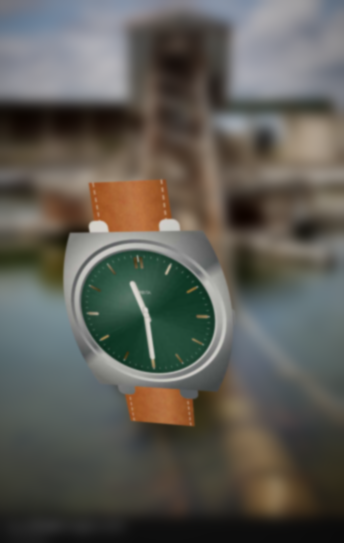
11:30
